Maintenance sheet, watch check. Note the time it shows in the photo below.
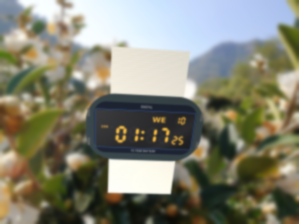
1:17
